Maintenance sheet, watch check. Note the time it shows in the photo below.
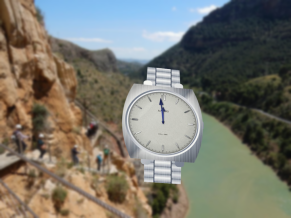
11:59
